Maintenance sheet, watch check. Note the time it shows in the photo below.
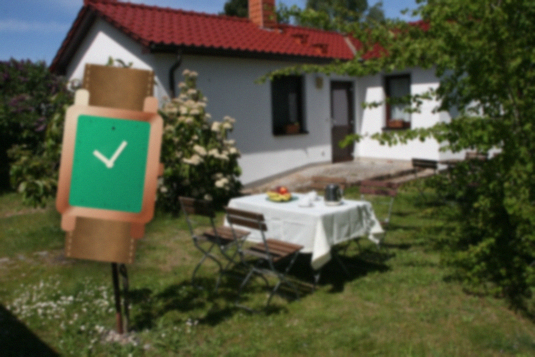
10:05
